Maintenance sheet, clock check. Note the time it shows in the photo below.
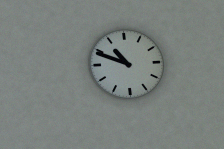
10:49
